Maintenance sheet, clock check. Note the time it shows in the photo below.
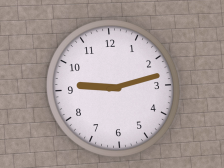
9:13
